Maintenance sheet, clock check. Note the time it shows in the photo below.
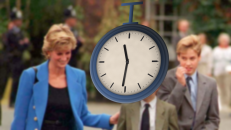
11:31
